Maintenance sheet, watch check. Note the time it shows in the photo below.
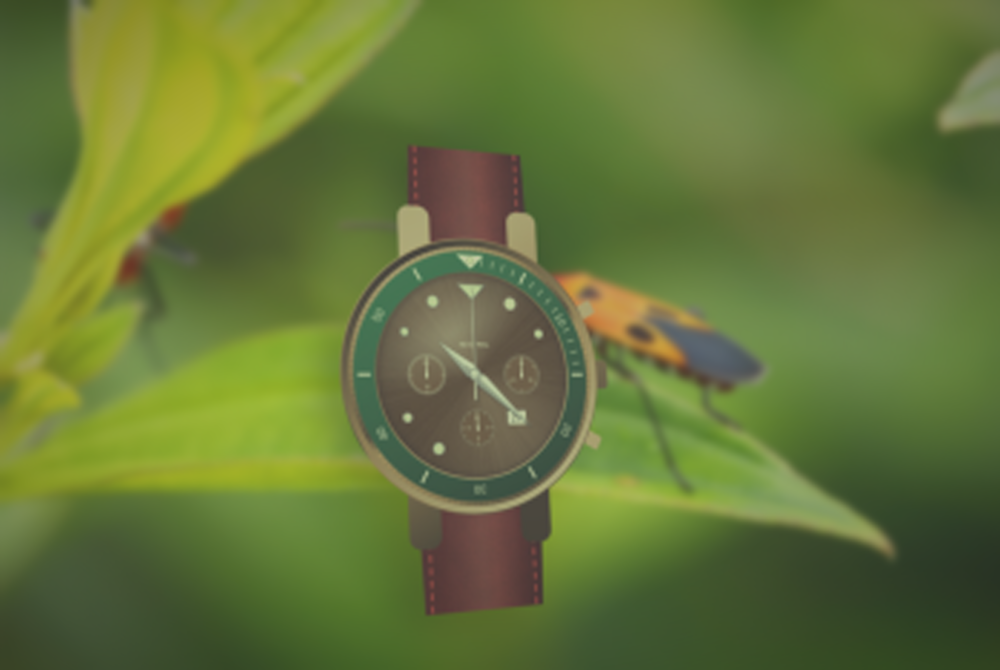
10:22
